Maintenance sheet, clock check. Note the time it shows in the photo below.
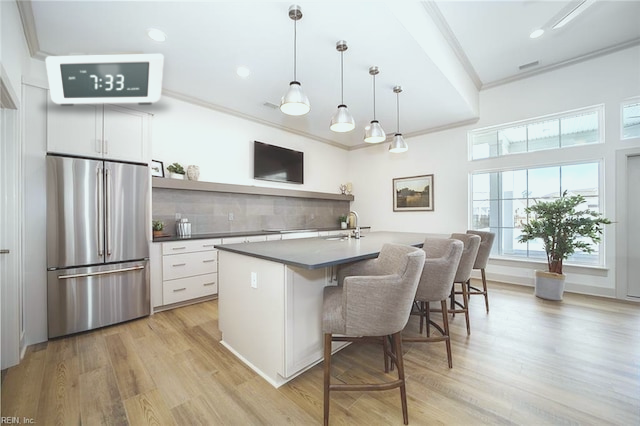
7:33
